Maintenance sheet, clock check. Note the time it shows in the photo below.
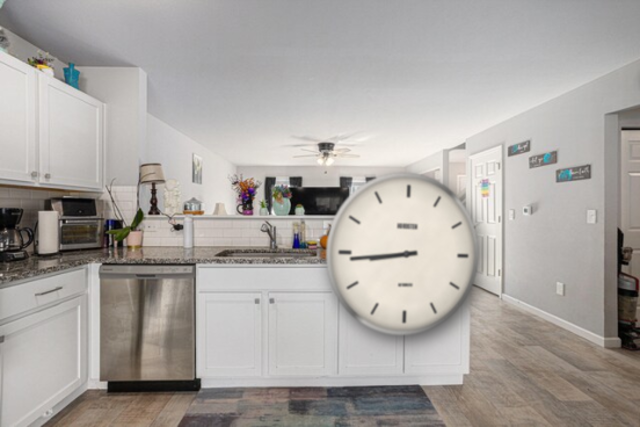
8:44
